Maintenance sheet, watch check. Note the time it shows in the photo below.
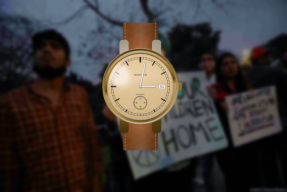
3:02
